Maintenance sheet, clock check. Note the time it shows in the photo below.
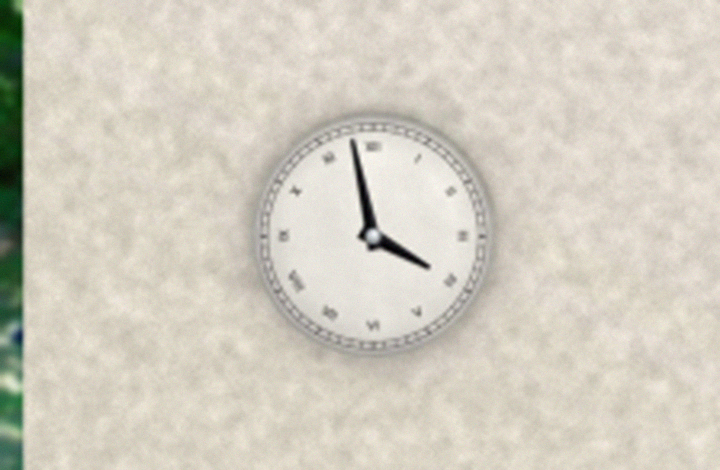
3:58
